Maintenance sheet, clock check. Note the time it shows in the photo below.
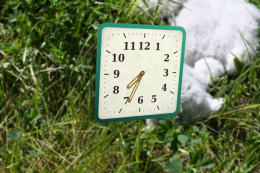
7:34
